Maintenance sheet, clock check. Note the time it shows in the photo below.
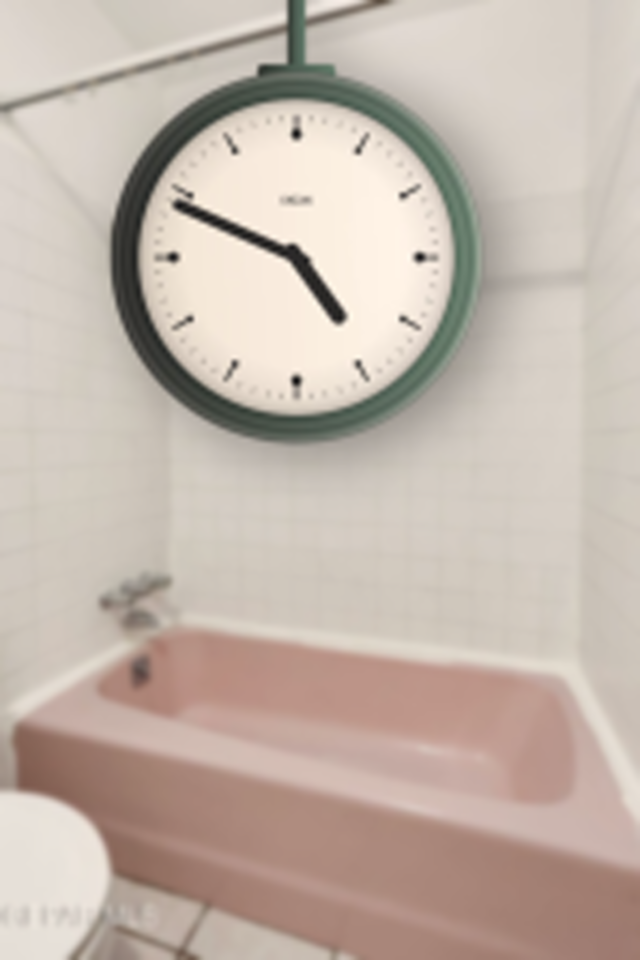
4:49
